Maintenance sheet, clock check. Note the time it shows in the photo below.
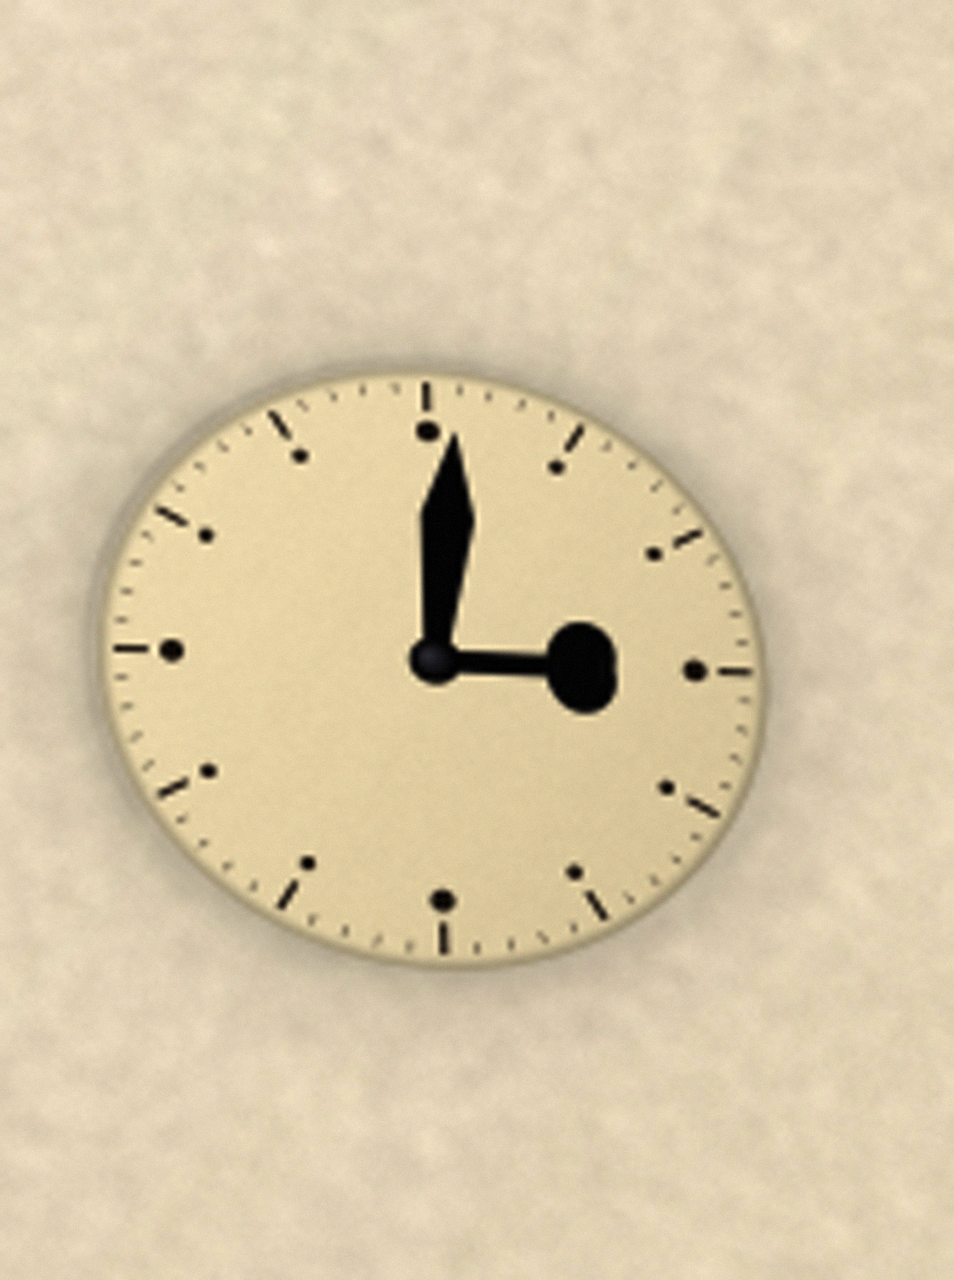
3:01
